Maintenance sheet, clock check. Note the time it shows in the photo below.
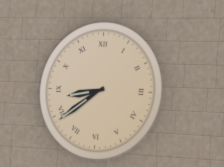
8:39
